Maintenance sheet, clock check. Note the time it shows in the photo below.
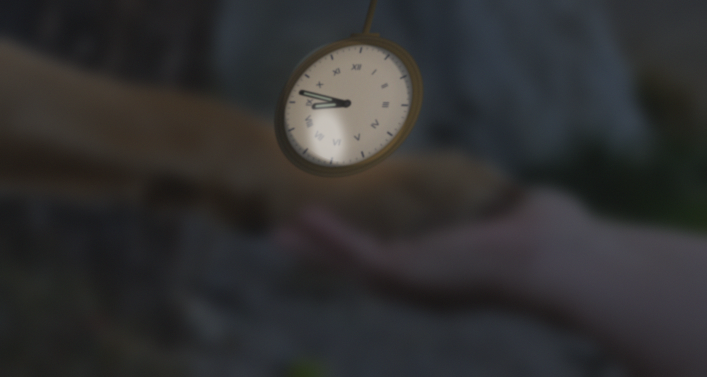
8:47
